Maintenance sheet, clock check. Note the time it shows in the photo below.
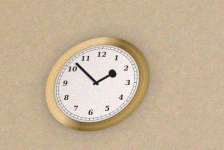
1:52
